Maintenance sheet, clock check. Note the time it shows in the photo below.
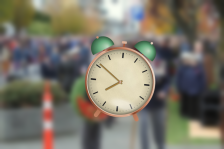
7:51
